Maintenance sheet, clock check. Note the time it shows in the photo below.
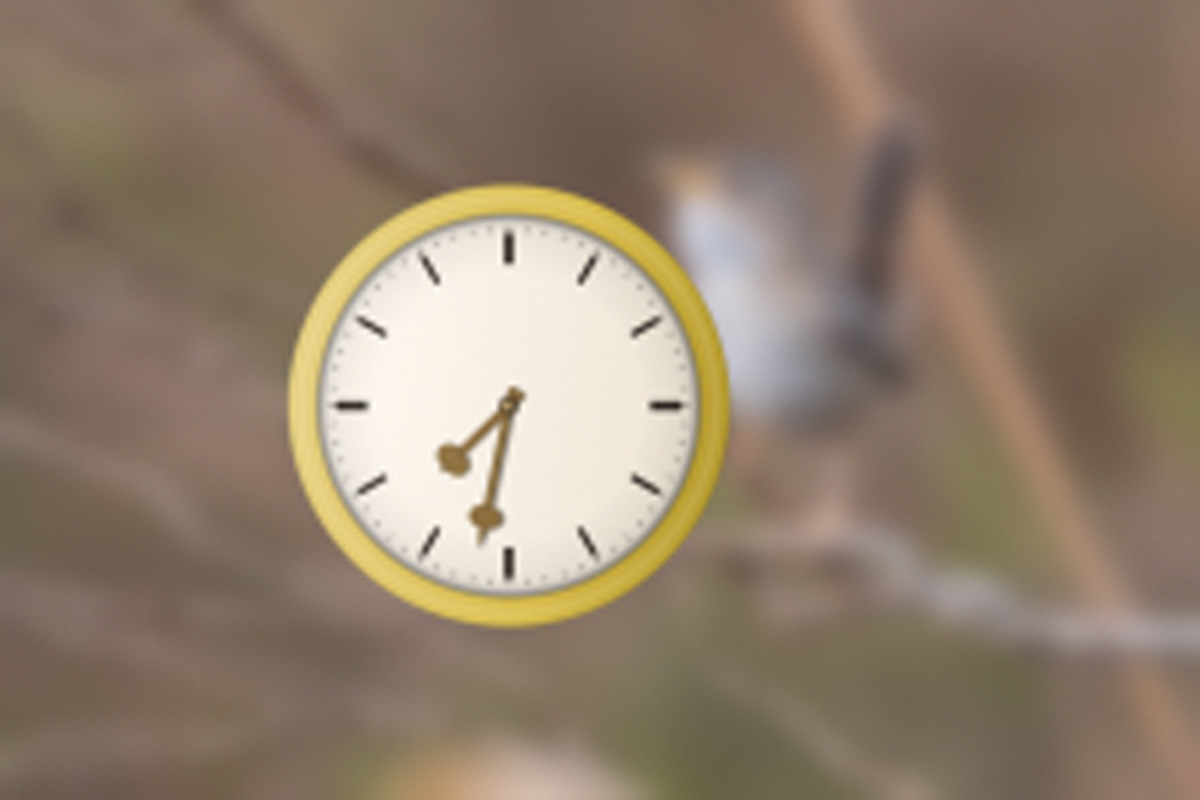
7:32
